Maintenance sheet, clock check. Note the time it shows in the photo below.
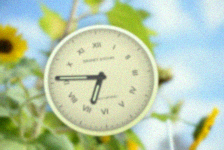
6:46
